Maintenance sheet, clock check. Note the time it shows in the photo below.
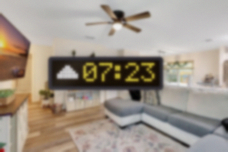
7:23
